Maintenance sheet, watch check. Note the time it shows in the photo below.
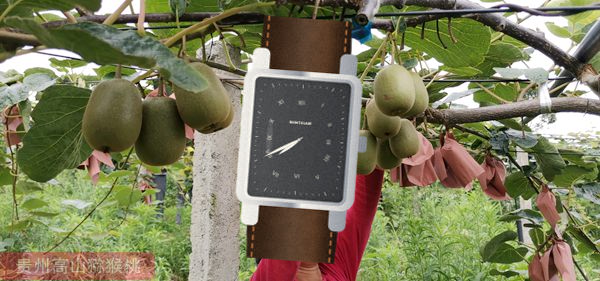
7:40
